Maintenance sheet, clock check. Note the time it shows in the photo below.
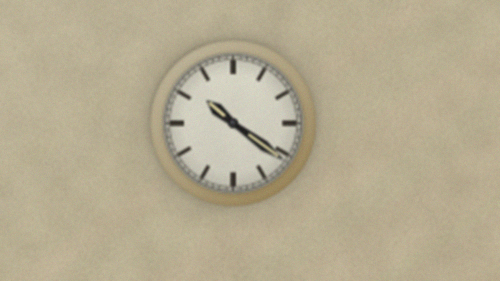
10:21
